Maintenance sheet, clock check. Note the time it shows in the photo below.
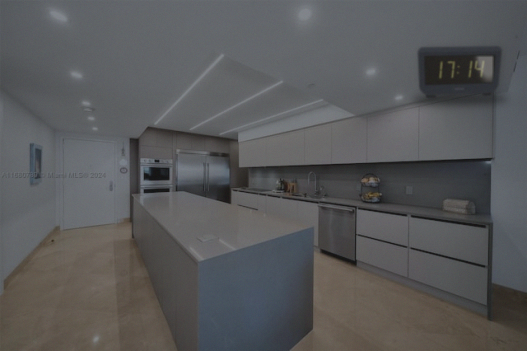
17:14
